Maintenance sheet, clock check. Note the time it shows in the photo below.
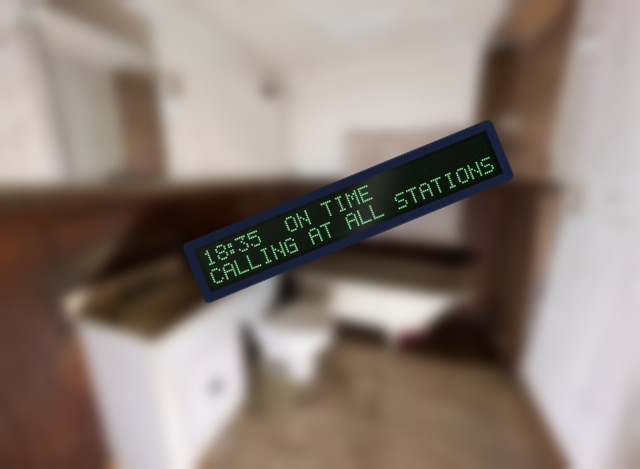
18:35
